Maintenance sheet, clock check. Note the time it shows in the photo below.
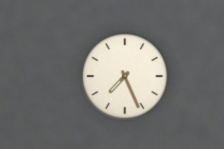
7:26
